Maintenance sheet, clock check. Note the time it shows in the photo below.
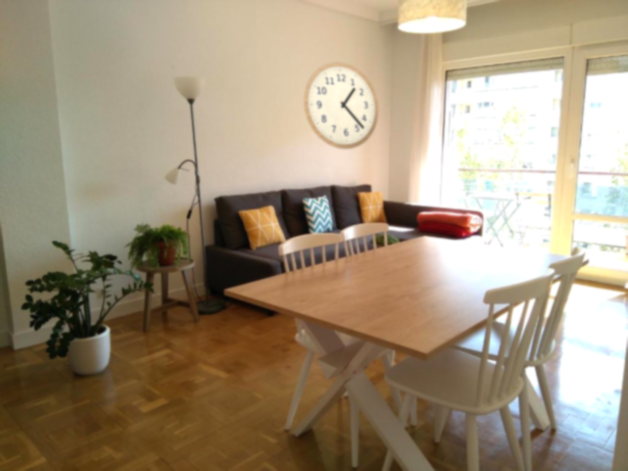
1:23
